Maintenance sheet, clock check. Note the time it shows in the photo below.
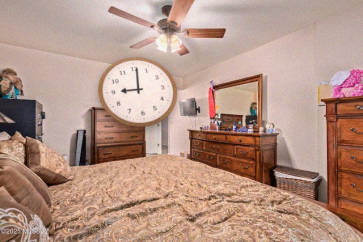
9:01
